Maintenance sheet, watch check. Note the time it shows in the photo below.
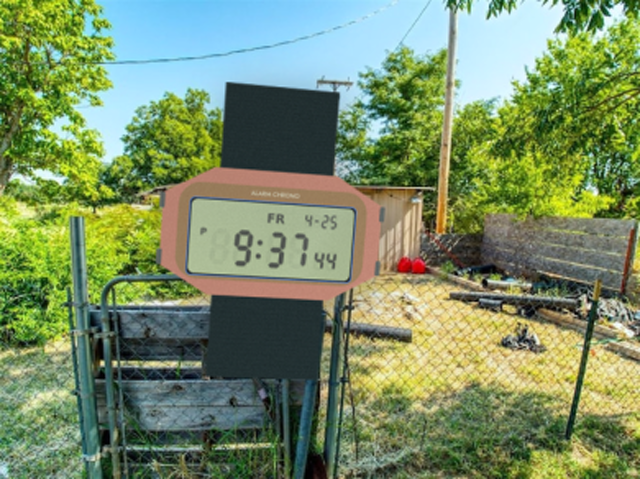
9:37:44
